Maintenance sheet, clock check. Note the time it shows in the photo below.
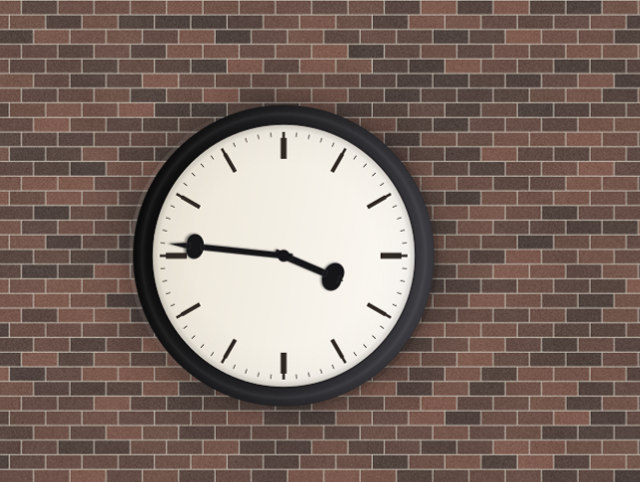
3:46
